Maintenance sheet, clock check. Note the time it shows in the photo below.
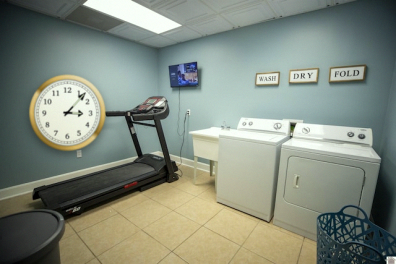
3:07
